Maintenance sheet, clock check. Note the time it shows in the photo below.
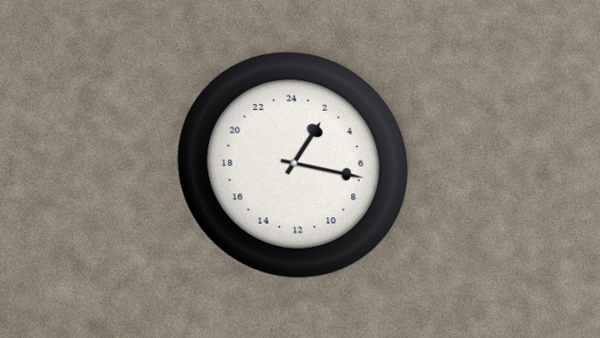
2:17
